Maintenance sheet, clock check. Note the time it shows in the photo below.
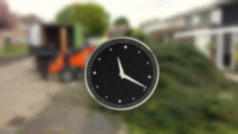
11:19
